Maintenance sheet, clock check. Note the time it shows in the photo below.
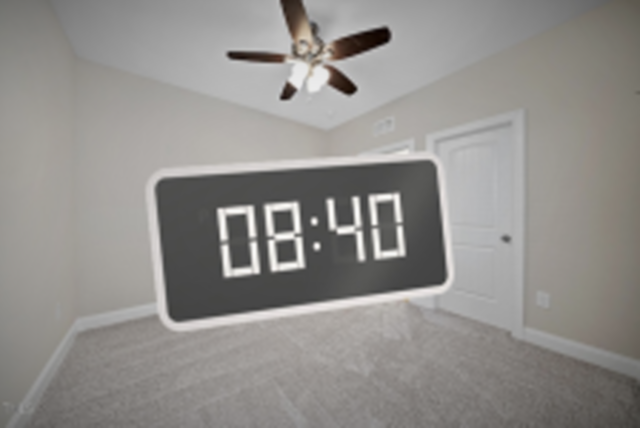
8:40
